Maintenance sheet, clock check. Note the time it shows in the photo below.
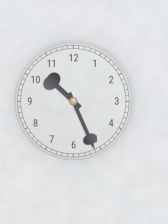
10:26
